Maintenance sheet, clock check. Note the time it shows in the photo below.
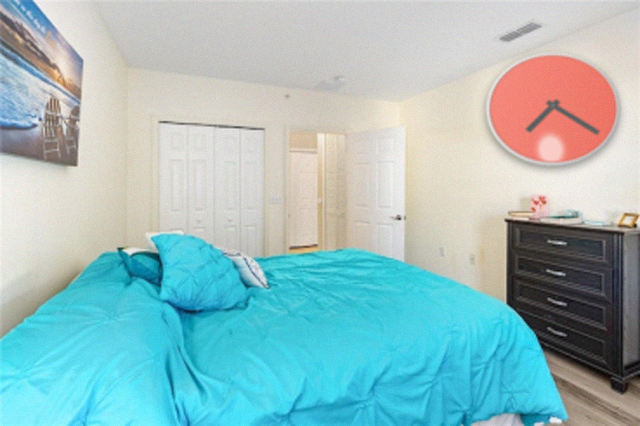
7:21
